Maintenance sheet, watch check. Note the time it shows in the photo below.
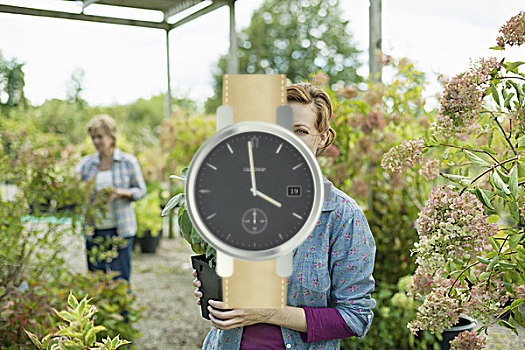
3:59
